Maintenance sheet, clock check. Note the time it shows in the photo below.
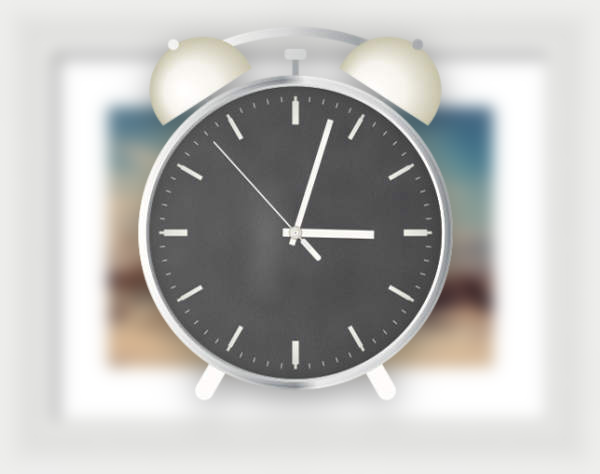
3:02:53
